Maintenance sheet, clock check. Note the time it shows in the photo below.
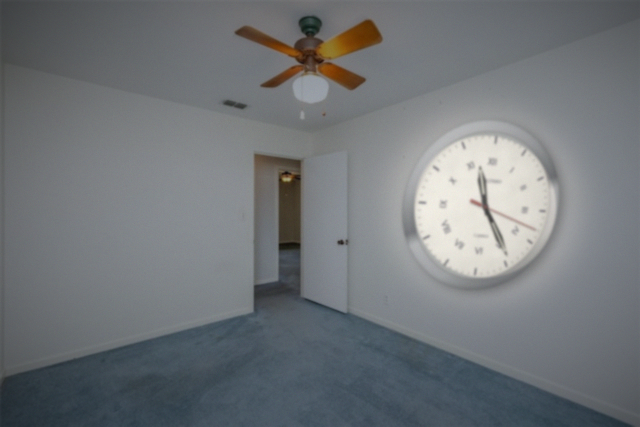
11:24:18
